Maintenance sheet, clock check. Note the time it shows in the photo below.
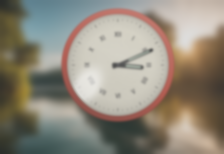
3:11
